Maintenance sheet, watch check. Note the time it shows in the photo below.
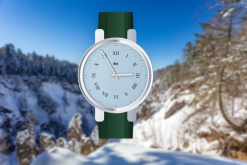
2:55
